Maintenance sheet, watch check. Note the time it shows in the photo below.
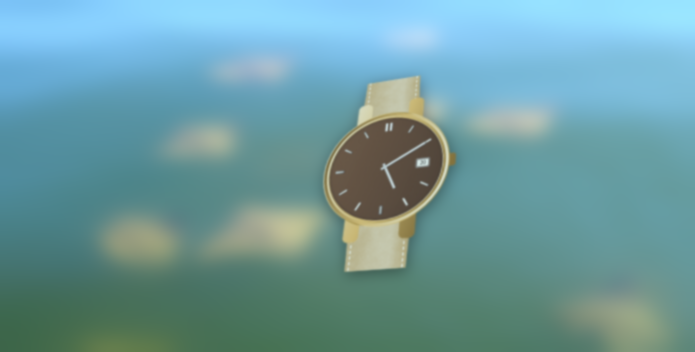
5:10
